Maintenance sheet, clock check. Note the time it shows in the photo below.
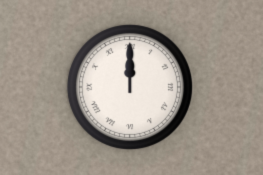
12:00
